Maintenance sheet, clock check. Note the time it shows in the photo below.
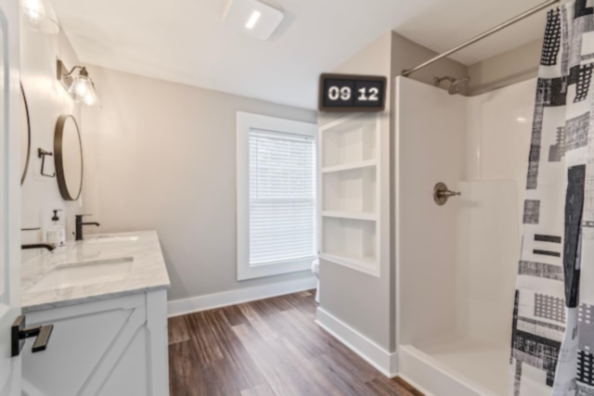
9:12
